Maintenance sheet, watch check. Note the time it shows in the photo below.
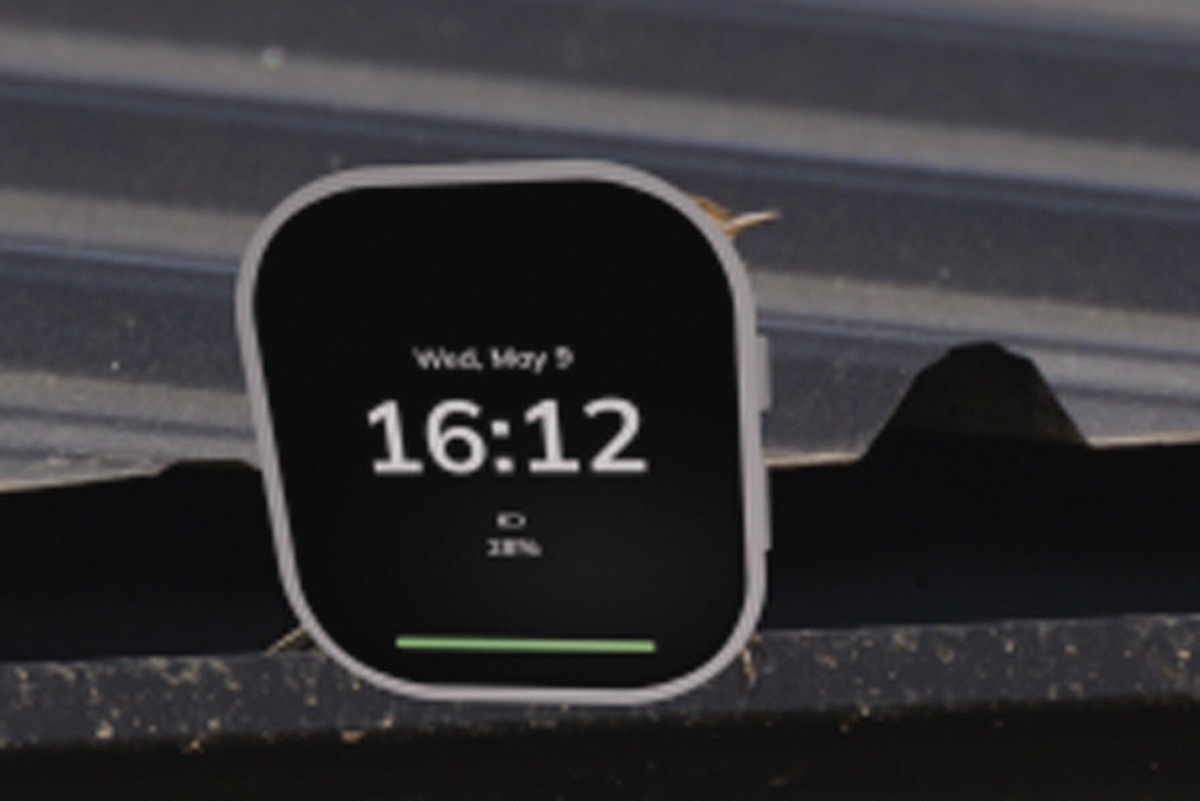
16:12
